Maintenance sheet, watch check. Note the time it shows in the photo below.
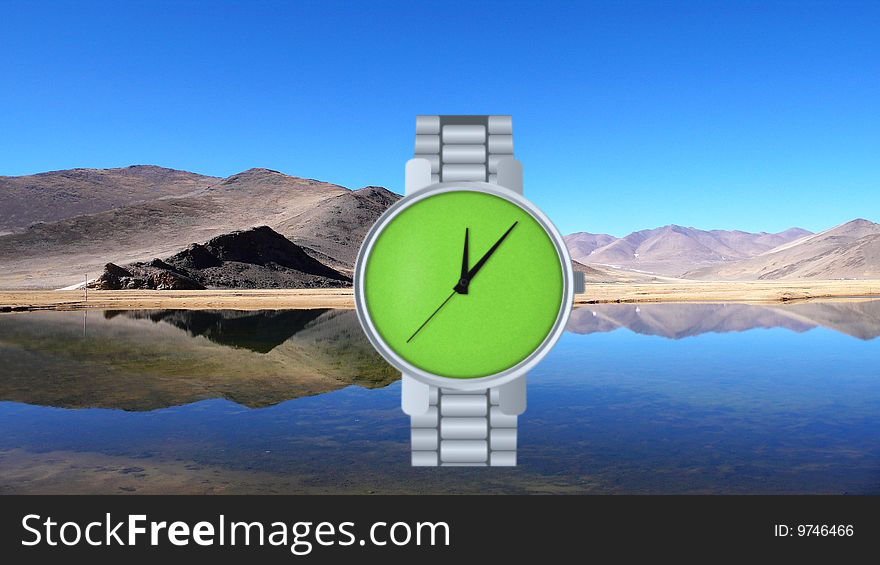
12:06:37
